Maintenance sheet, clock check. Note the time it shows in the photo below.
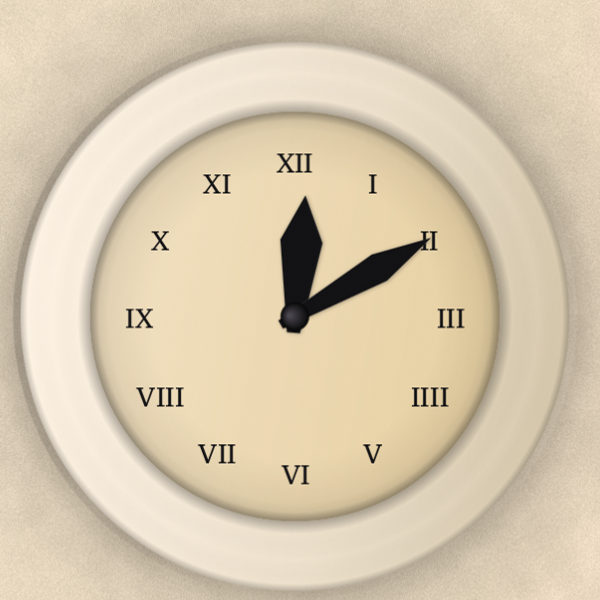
12:10
